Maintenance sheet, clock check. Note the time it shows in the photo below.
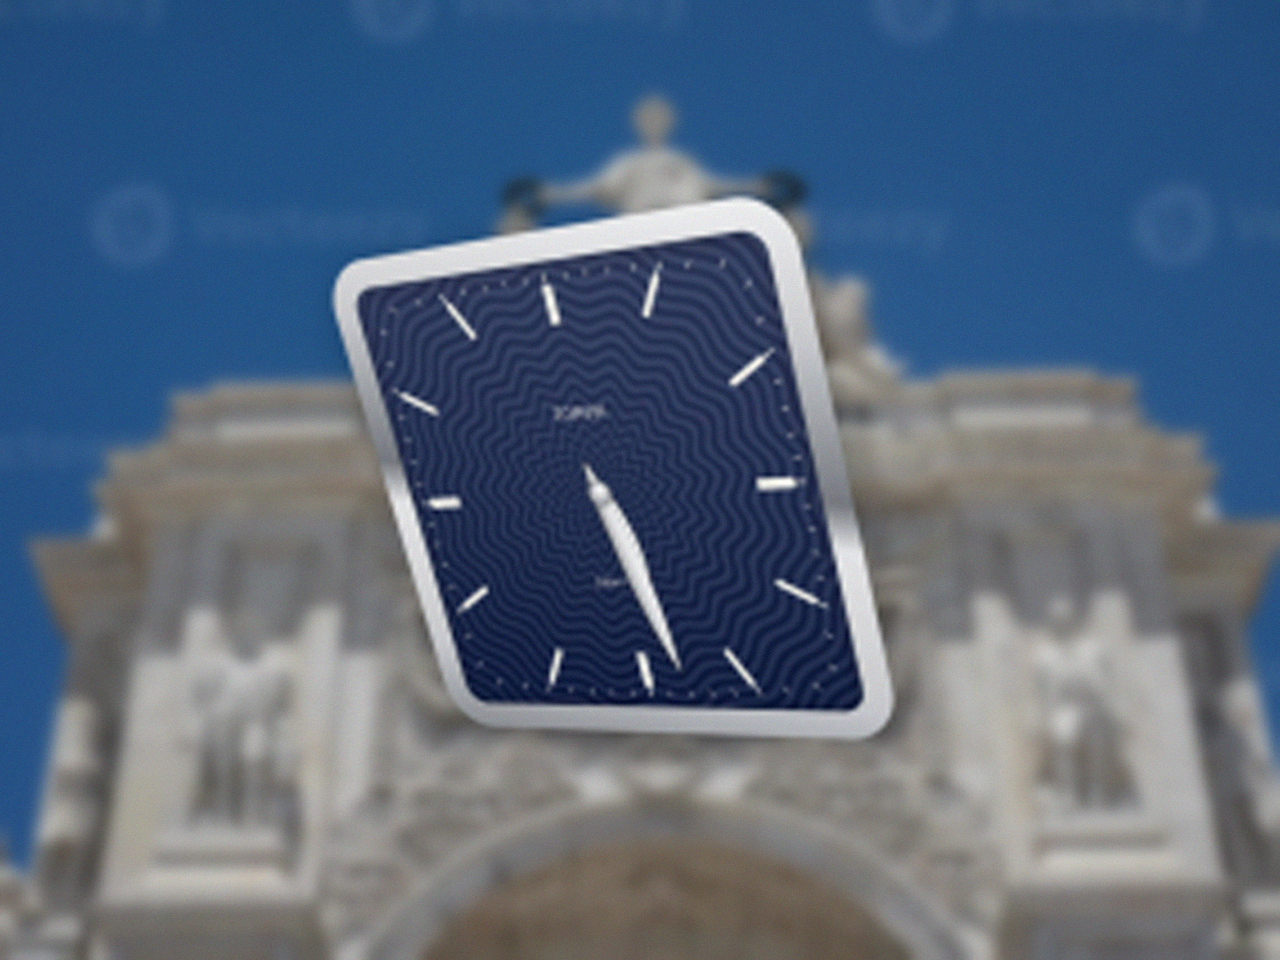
5:28
